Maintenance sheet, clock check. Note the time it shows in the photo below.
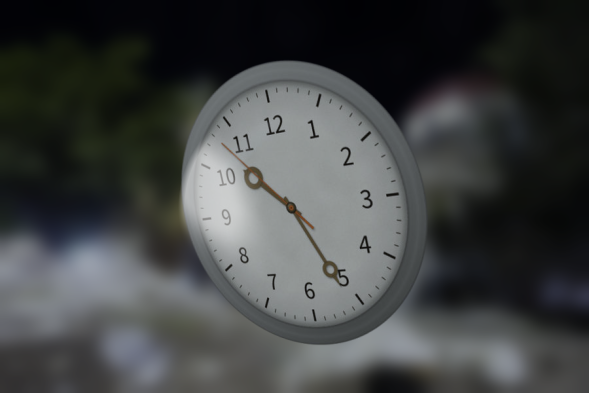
10:25:53
